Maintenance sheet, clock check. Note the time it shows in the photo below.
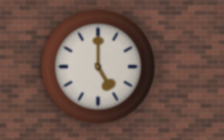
5:00
